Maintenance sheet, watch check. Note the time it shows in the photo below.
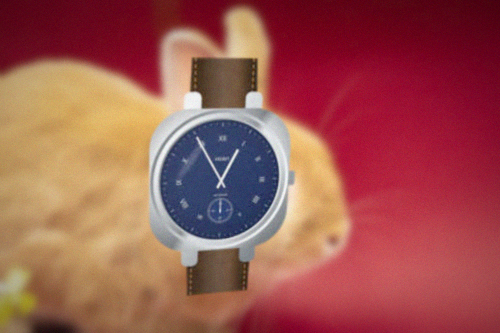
12:55
